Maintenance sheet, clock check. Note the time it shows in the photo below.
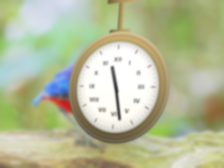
11:28
